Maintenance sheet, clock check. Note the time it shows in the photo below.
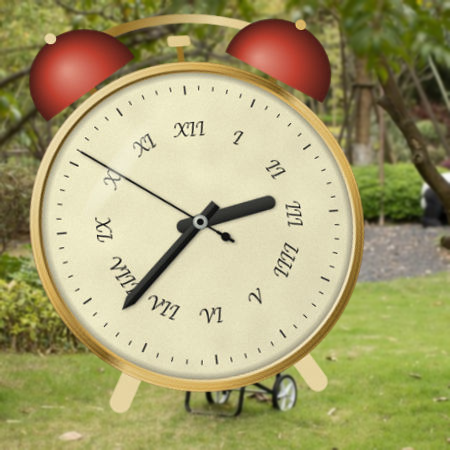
2:37:51
